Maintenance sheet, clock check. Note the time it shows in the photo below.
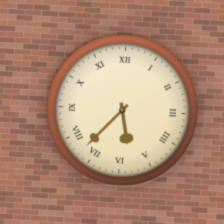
5:37
